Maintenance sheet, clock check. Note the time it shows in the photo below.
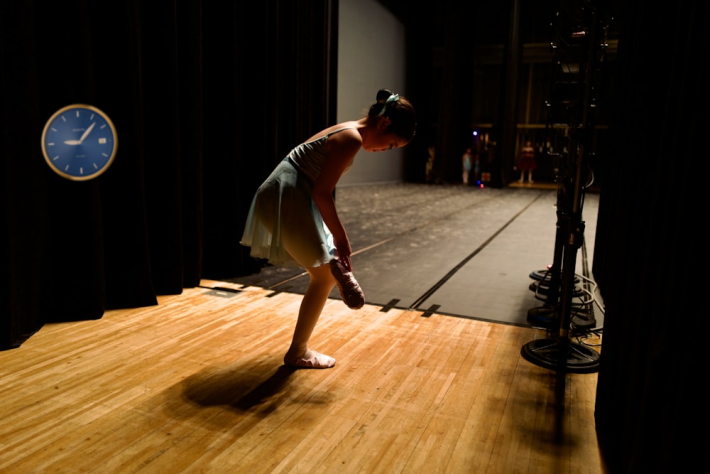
9:07
